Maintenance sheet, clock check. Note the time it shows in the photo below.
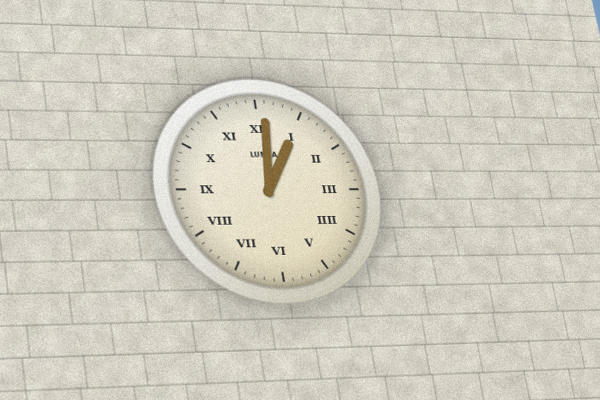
1:01
